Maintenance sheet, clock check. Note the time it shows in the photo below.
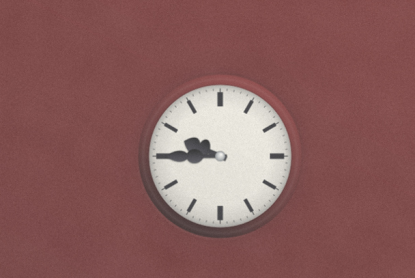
9:45
